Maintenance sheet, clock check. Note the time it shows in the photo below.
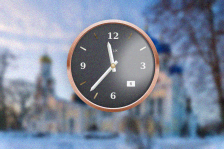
11:37
